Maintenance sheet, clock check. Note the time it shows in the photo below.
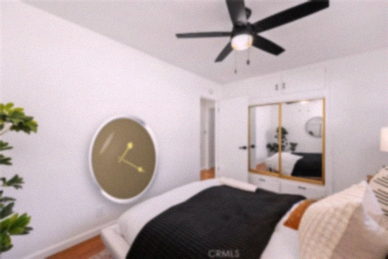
1:19
